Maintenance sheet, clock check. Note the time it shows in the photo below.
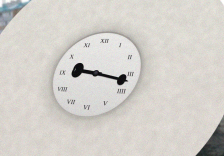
9:17
